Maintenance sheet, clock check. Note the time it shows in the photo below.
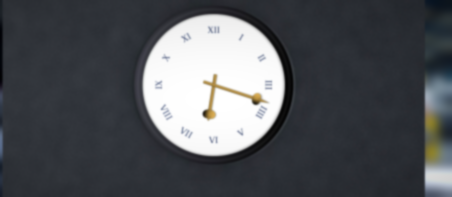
6:18
